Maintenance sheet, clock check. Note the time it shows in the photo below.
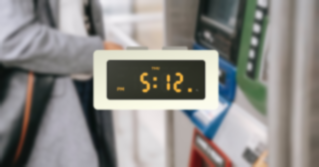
5:12
